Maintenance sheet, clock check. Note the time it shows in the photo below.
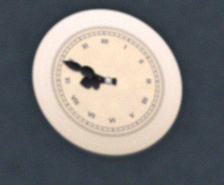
8:49
